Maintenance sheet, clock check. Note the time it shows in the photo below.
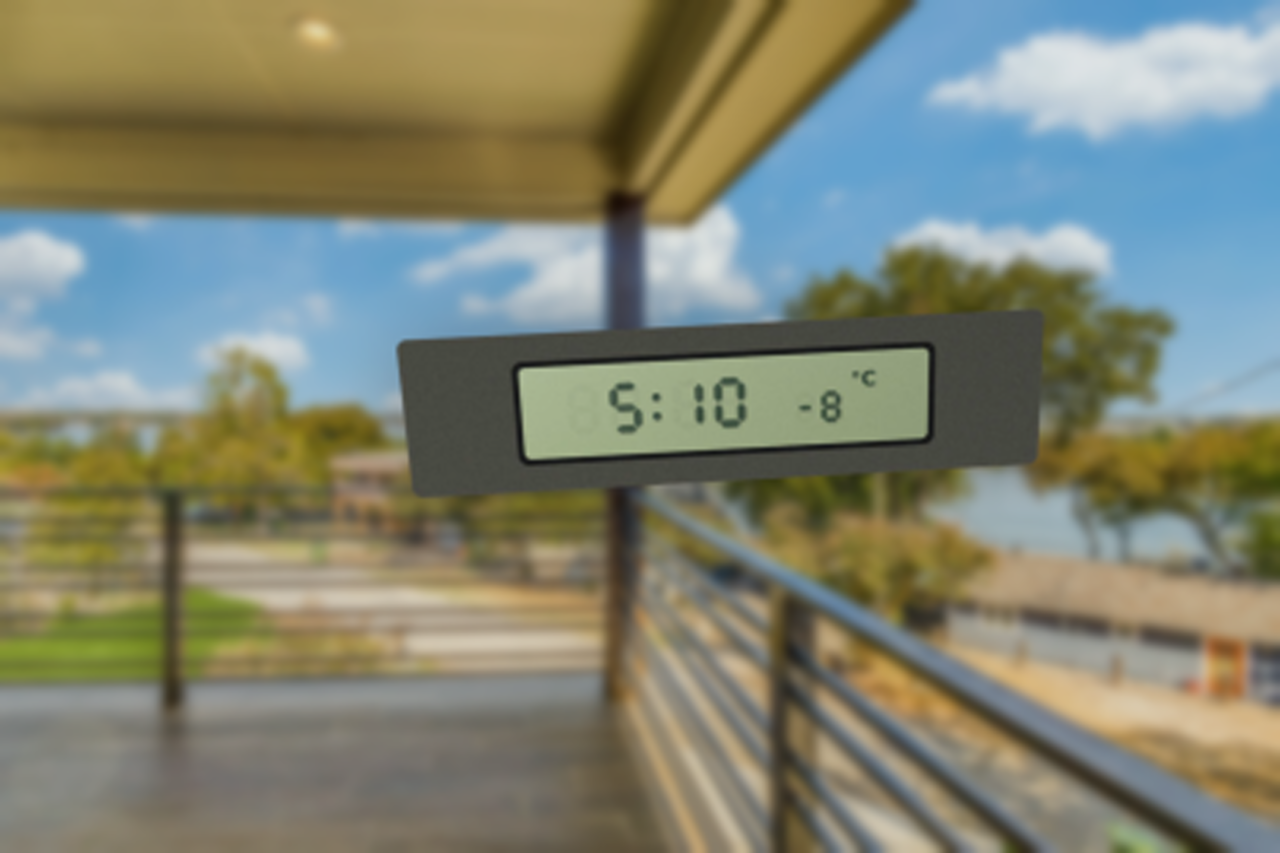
5:10
